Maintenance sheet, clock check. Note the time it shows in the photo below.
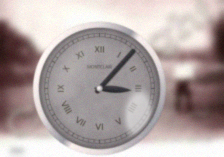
3:07
